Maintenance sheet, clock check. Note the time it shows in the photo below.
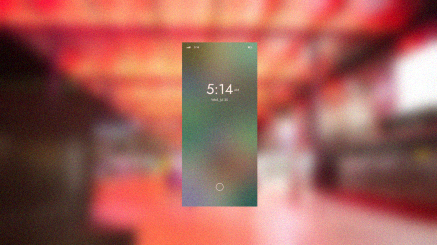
5:14
